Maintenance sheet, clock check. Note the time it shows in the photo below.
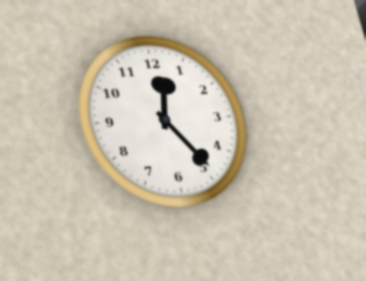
12:24
